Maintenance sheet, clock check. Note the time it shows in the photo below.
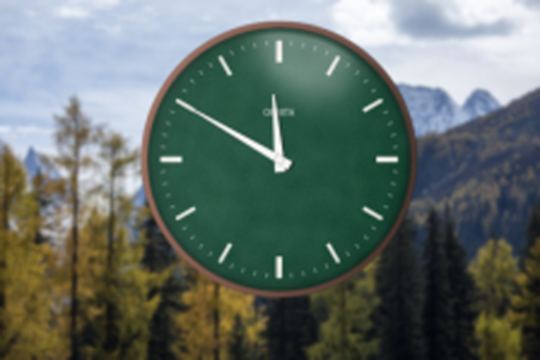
11:50
